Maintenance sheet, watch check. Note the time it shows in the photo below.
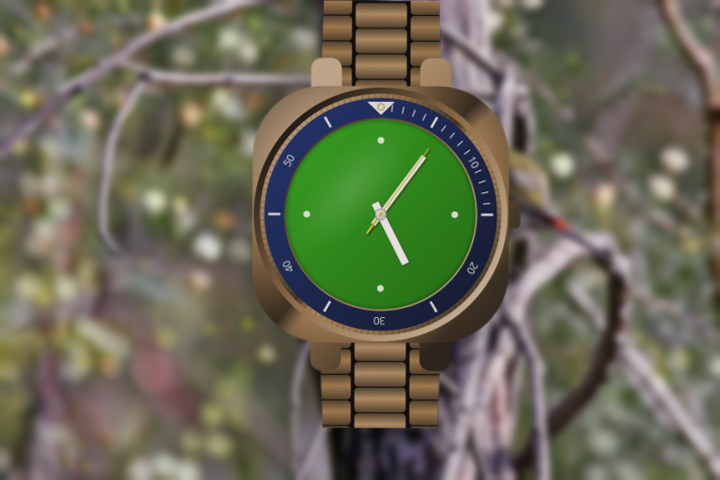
5:06:06
